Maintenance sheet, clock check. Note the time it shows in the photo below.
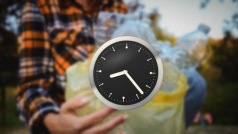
8:23
